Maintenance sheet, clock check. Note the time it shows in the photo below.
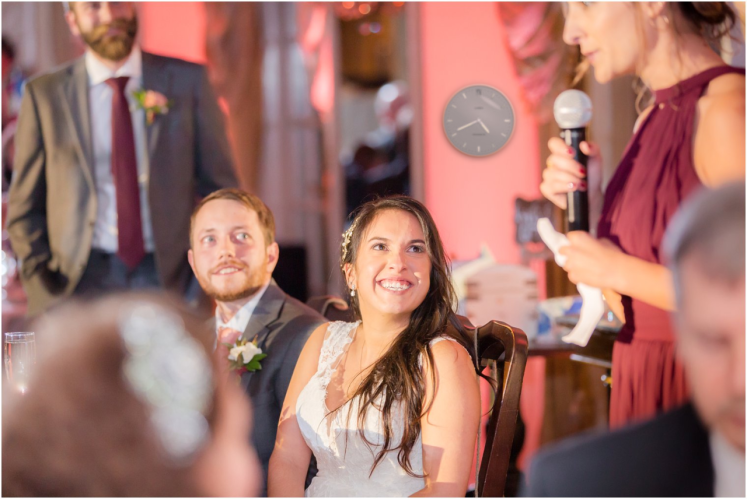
4:41
